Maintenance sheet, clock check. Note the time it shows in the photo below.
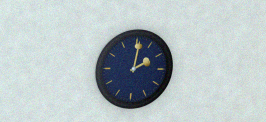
2:01
